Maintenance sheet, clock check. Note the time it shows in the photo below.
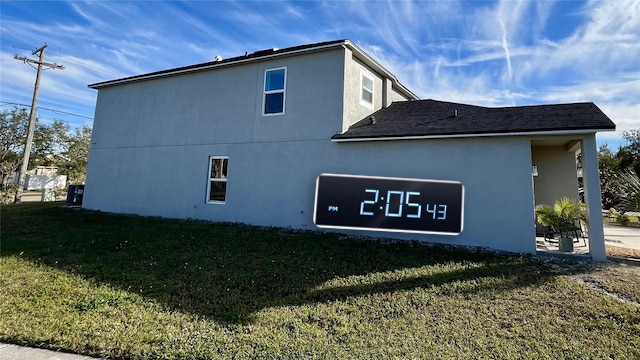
2:05:43
